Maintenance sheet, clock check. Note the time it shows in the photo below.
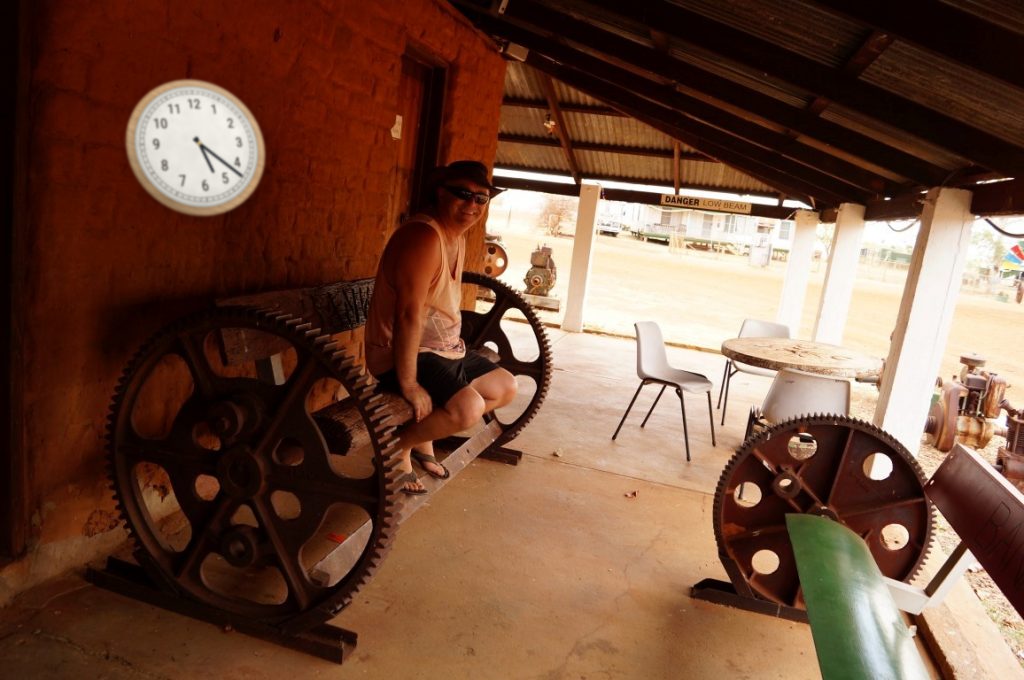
5:22
